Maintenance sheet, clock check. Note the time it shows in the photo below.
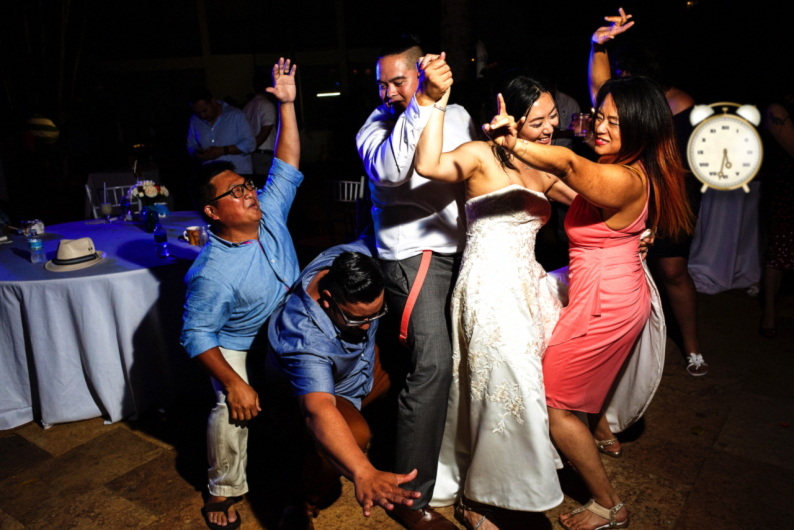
5:32
